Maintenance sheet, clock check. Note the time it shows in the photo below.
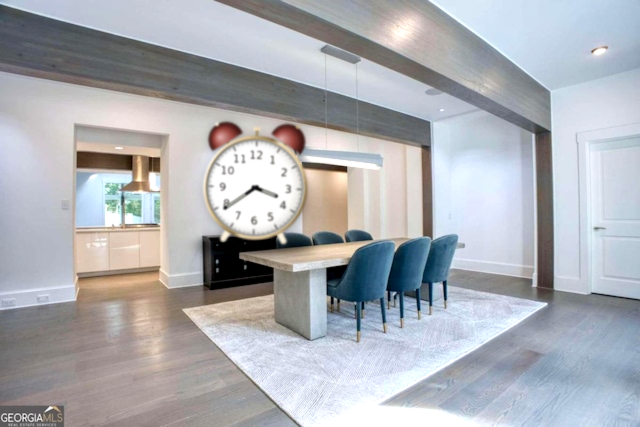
3:39
